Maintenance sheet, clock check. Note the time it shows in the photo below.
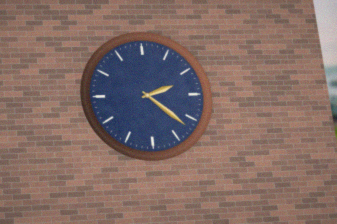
2:22
